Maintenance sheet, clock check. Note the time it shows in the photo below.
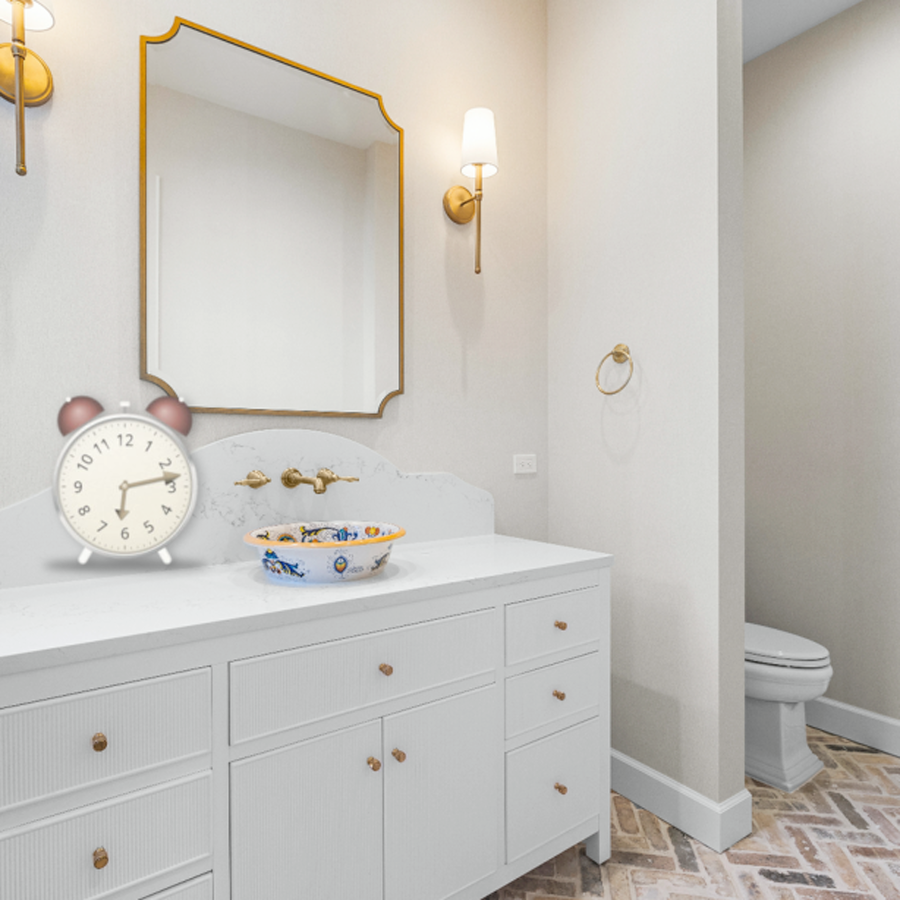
6:13
